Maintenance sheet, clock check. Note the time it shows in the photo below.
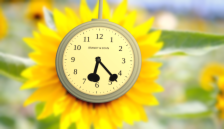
6:23
